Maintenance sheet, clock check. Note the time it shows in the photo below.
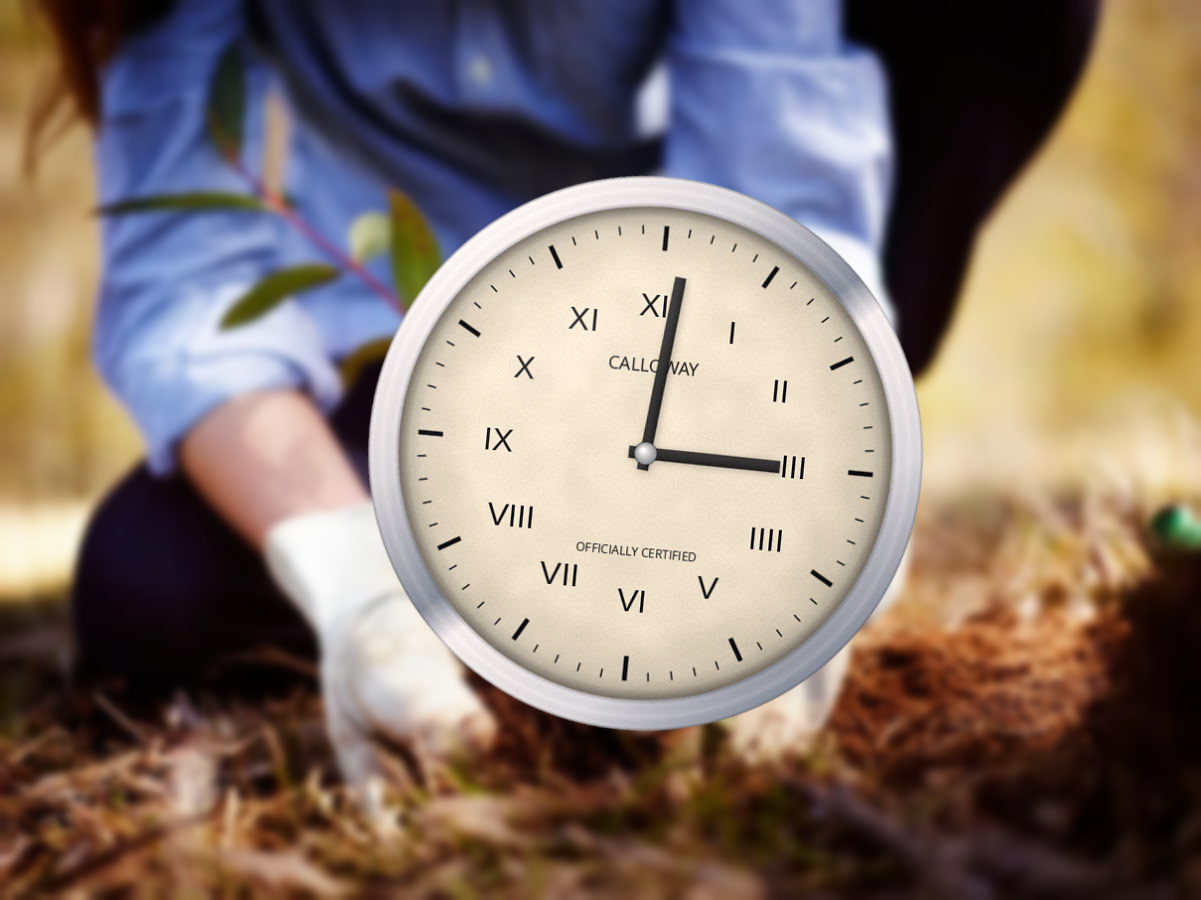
3:01
